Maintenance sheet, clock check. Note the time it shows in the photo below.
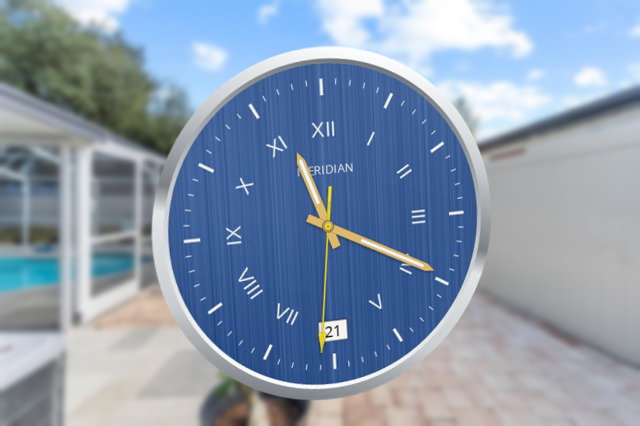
11:19:31
